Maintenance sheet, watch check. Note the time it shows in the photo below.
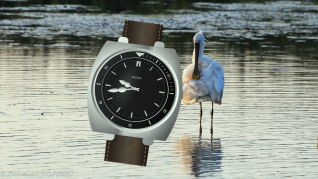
9:43
